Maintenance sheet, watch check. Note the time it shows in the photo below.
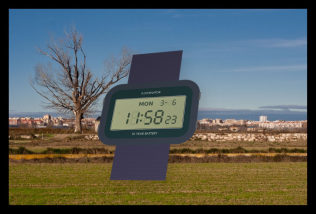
11:58:23
